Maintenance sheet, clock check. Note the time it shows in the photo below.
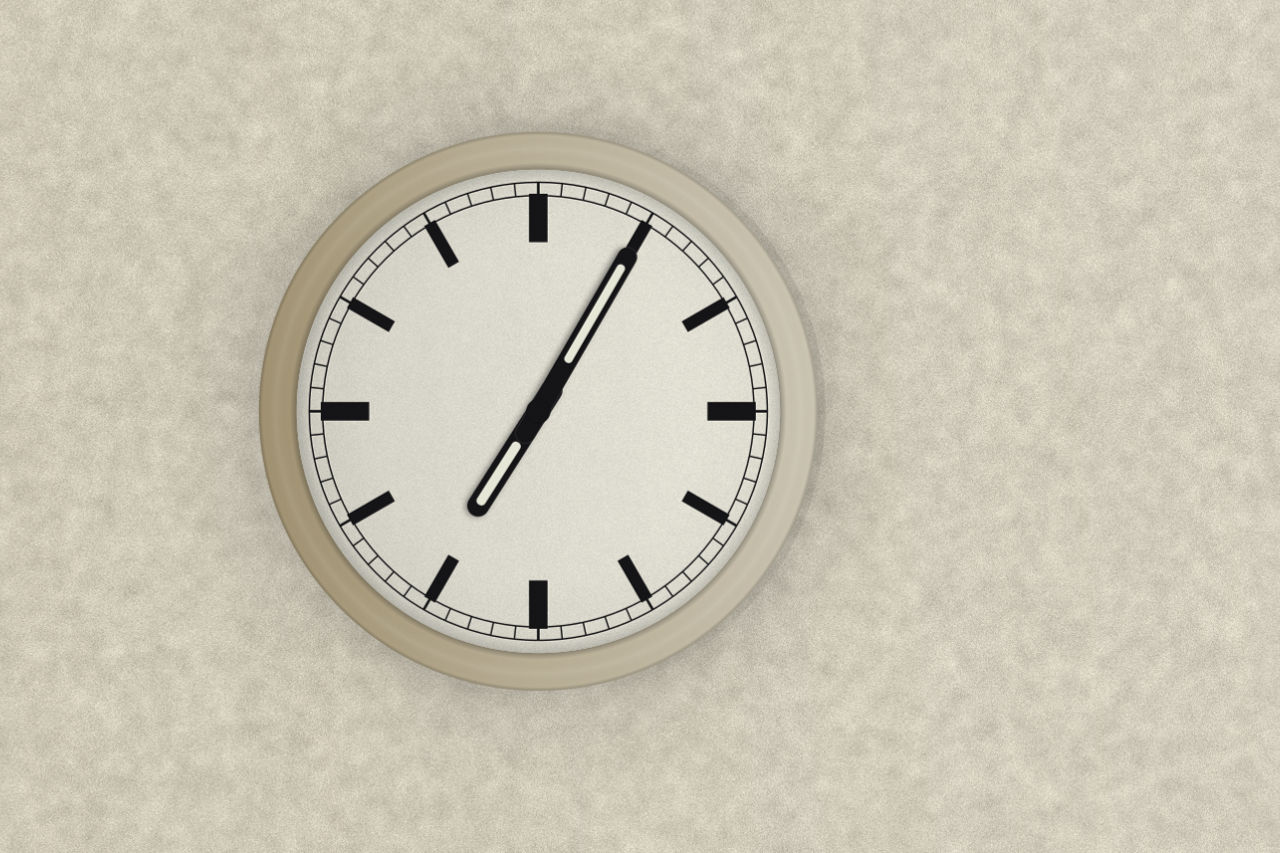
7:05
